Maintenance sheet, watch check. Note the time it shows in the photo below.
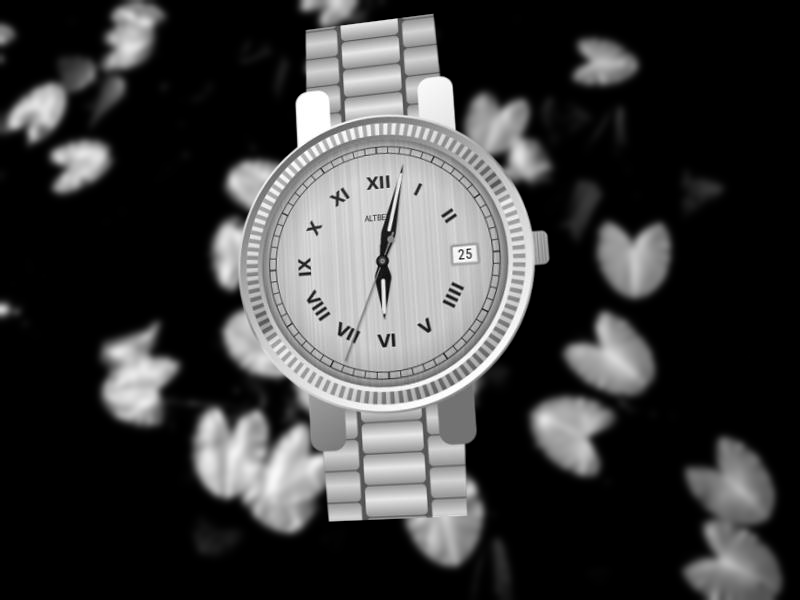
6:02:34
